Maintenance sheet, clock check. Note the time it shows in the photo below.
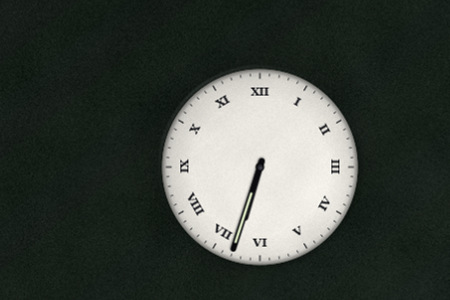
6:33
